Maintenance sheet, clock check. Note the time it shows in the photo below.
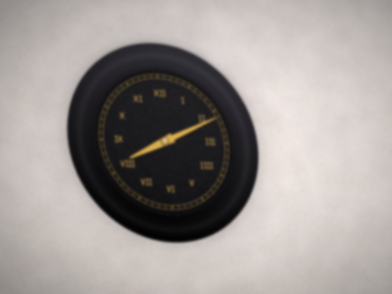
8:11
